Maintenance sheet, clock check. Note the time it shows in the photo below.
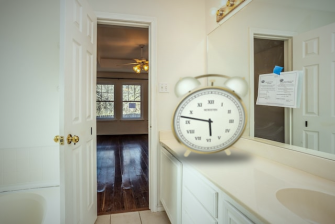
5:47
